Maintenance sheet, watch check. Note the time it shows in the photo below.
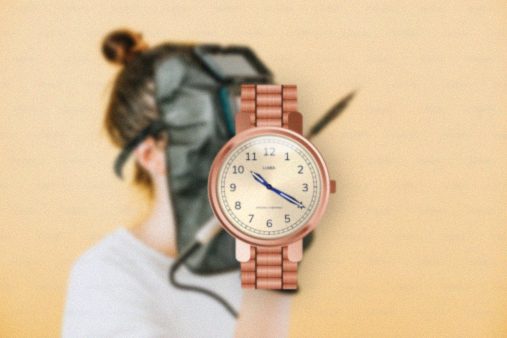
10:20
